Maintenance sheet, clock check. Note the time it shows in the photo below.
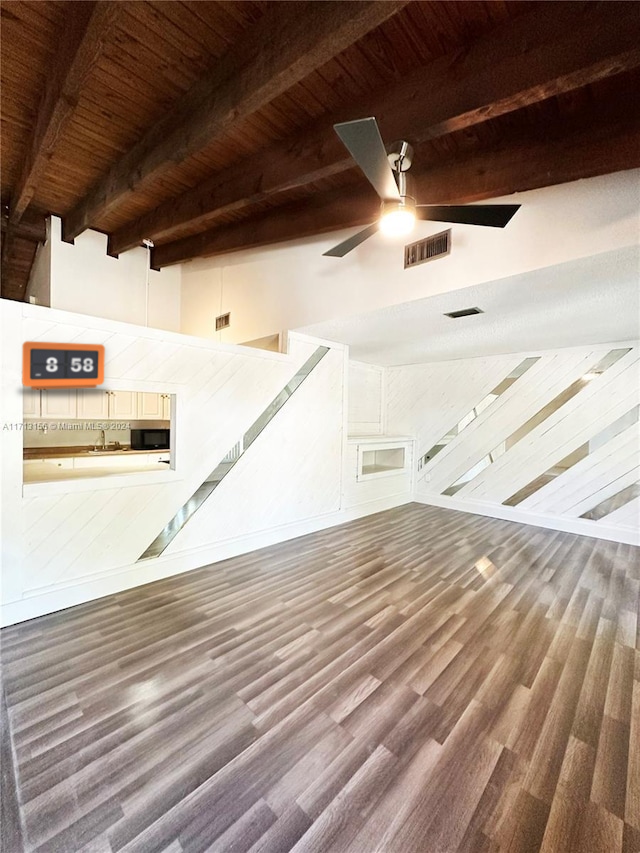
8:58
